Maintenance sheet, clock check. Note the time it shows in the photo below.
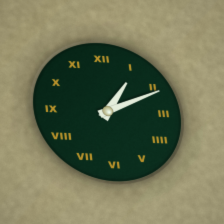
1:11
